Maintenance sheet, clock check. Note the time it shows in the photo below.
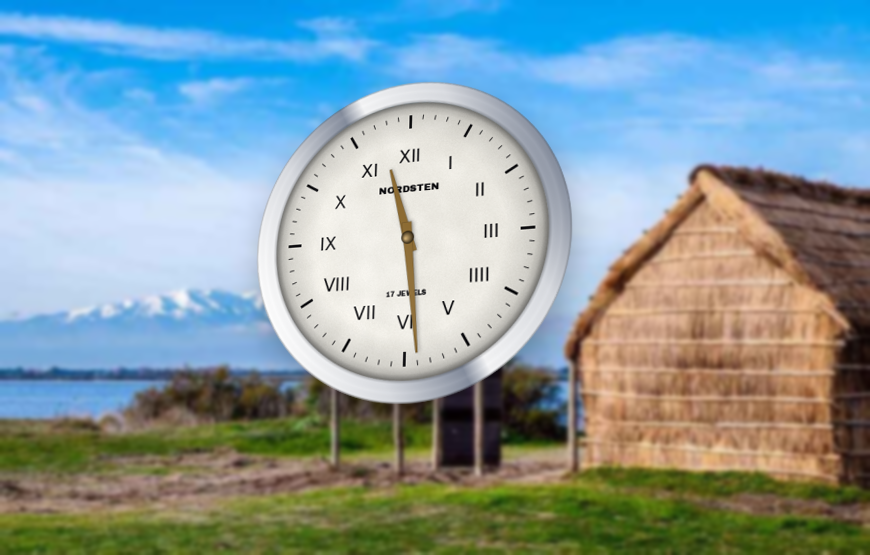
11:29
